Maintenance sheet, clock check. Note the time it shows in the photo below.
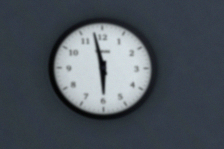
5:58
